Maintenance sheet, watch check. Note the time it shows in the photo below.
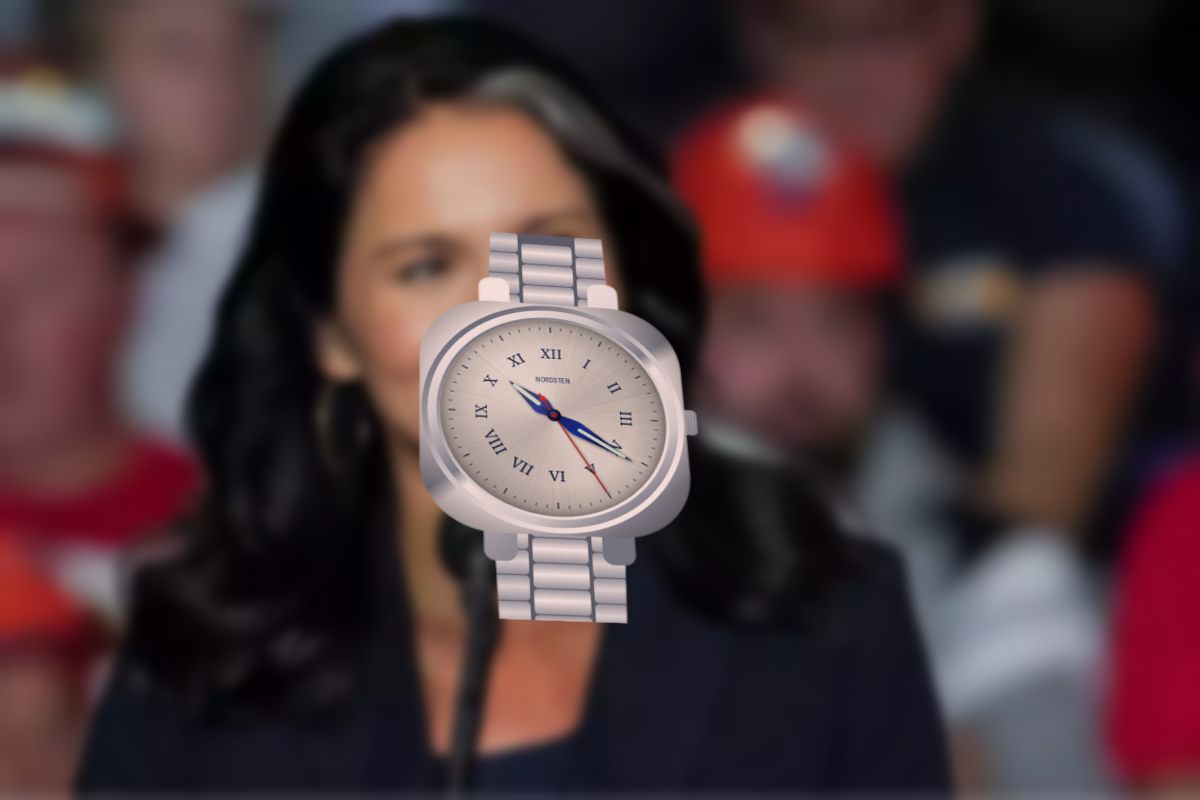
10:20:25
